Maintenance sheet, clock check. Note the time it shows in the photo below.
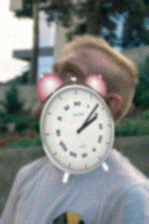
2:08
